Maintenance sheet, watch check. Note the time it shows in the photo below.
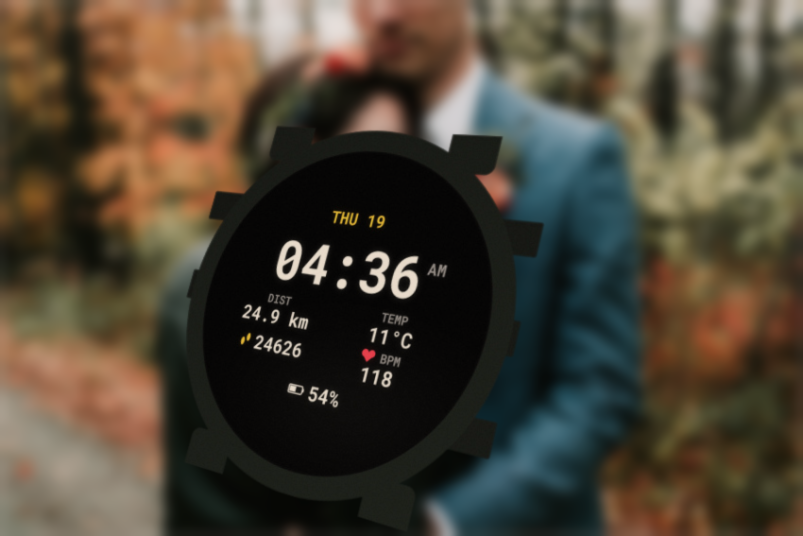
4:36
